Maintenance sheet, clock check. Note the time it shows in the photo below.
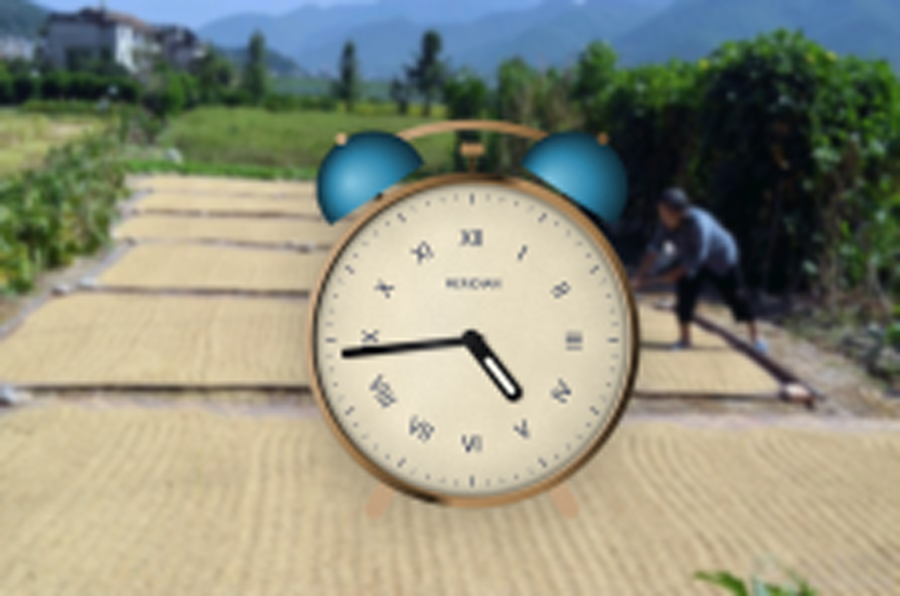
4:44
